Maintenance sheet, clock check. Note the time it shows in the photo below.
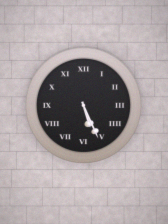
5:26
